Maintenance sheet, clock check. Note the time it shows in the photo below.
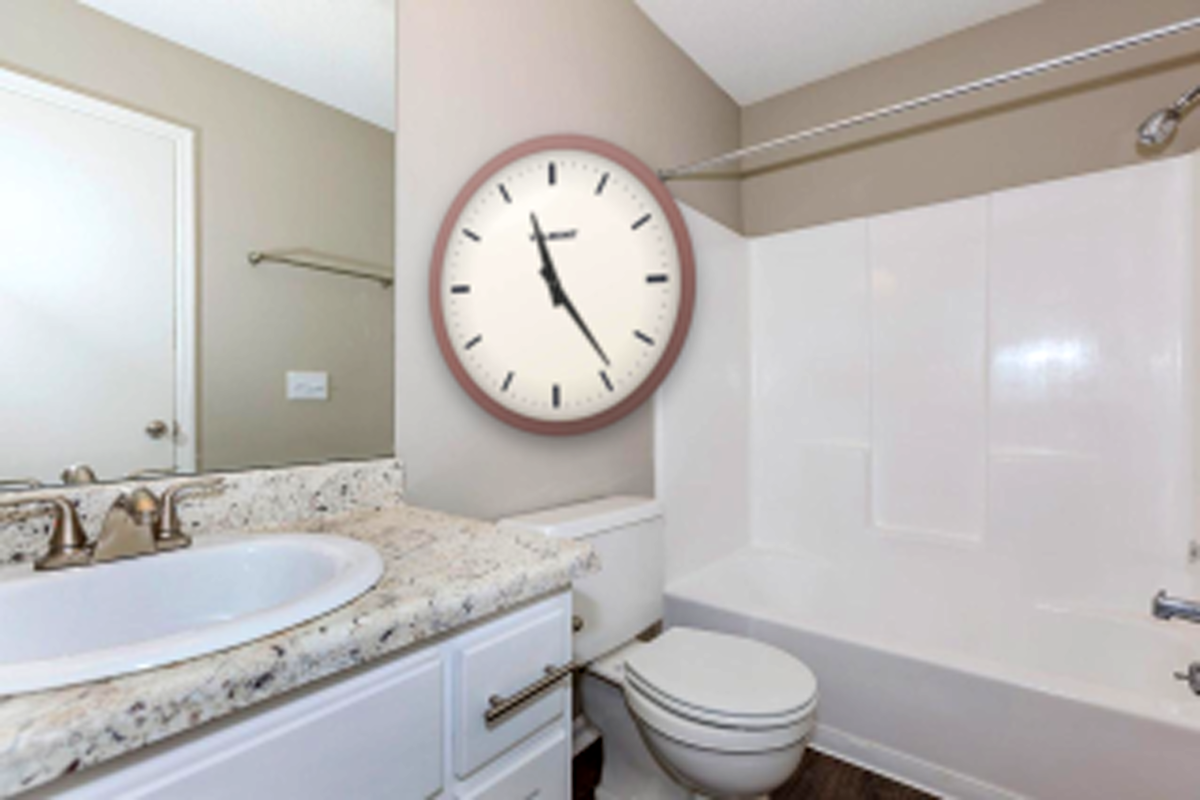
11:24
